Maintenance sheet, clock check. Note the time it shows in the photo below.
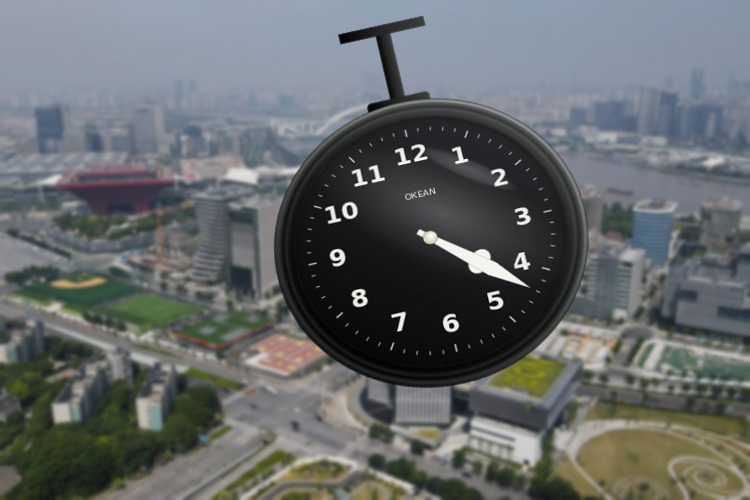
4:22
